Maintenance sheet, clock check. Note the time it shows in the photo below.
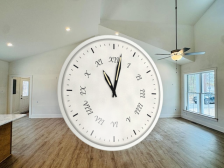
11:02
